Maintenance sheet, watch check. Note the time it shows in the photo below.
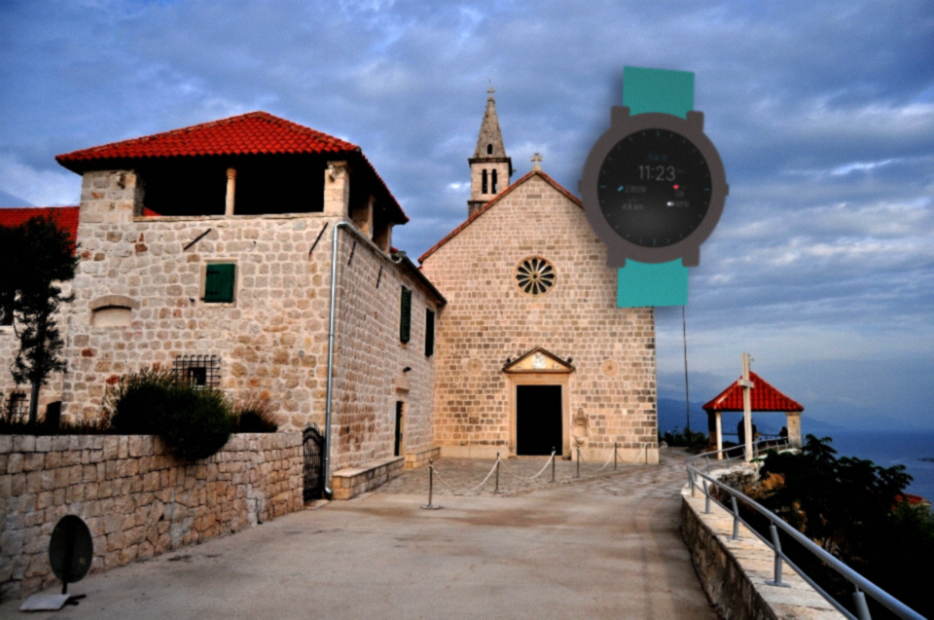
11:23
